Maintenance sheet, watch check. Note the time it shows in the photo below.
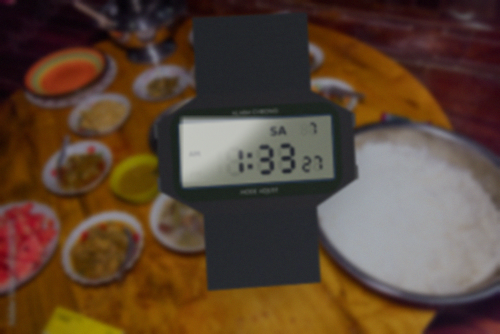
1:33:27
